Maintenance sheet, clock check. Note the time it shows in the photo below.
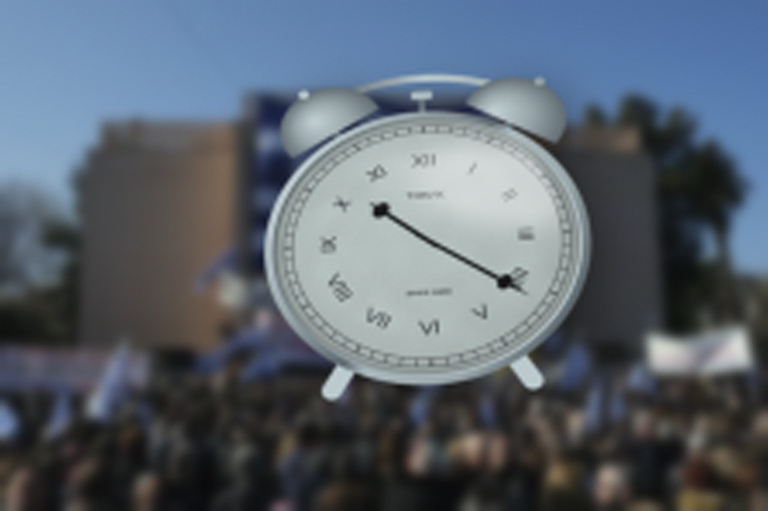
10:21
